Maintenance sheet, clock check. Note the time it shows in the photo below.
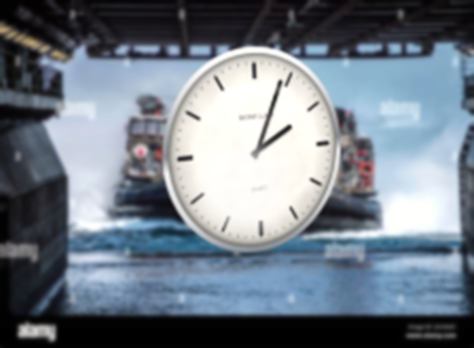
2:04
